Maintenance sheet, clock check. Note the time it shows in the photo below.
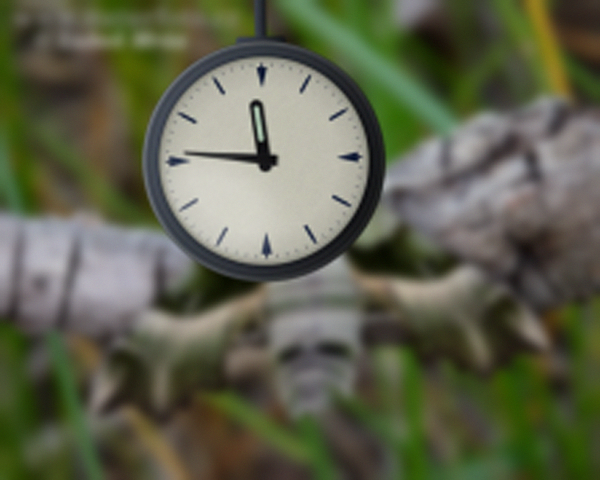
11:46
